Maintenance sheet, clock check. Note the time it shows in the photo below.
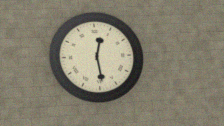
12:29
